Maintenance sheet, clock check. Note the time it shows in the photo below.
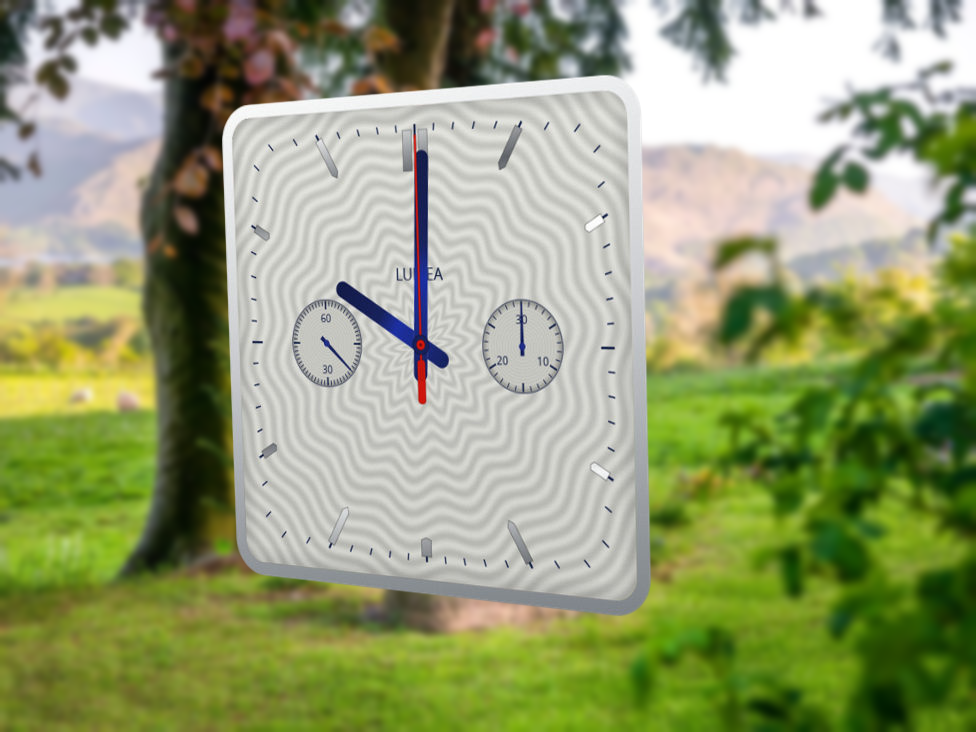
10:00:22
